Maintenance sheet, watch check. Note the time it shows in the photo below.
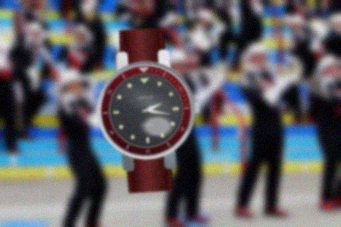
2:17
